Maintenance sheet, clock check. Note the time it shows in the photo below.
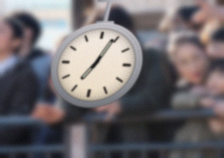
7:04
